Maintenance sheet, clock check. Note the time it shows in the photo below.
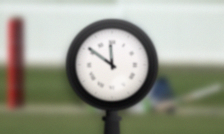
11:51
